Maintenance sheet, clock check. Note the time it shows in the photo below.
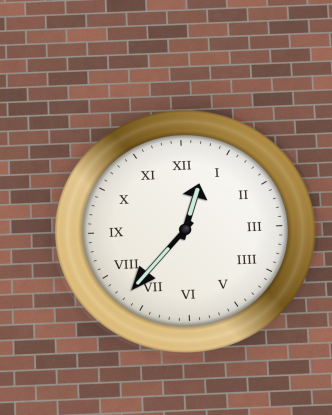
12:37
